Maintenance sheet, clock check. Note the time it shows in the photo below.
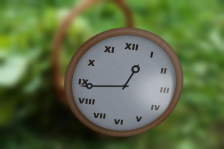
12:44
